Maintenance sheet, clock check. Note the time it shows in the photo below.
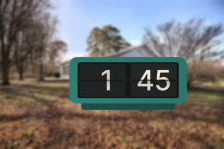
1:45
